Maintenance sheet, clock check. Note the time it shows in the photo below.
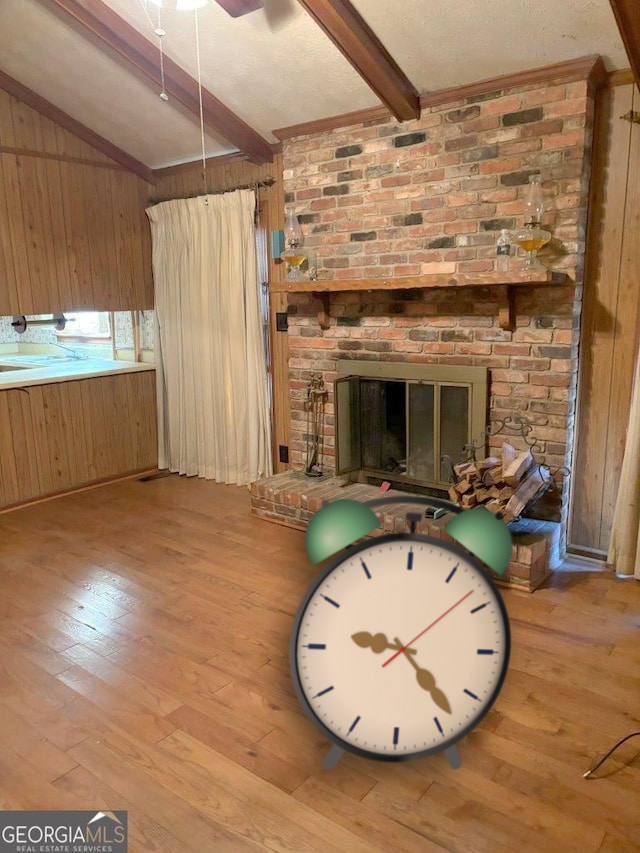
9:23:08
